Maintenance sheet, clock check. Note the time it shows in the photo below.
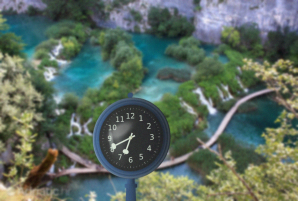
6:41
